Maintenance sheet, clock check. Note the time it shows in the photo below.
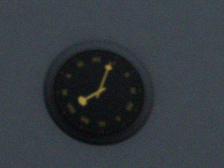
8:04
